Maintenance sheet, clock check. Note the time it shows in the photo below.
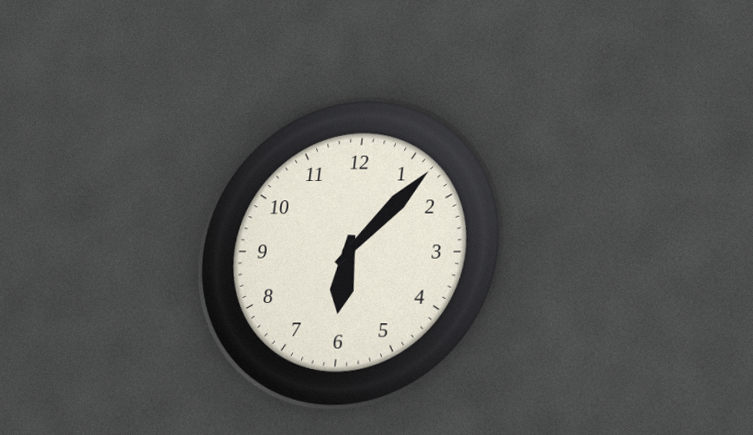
6:07
